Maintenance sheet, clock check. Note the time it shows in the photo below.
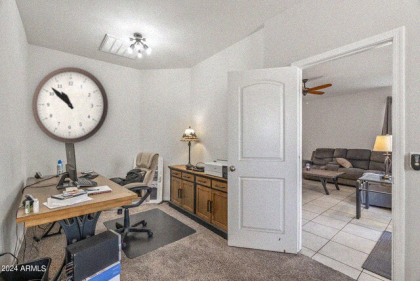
10:52
